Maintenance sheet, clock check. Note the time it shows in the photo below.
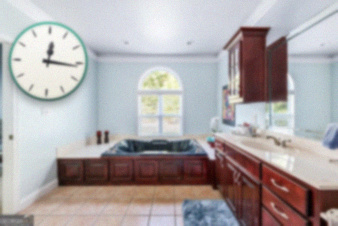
12:16
